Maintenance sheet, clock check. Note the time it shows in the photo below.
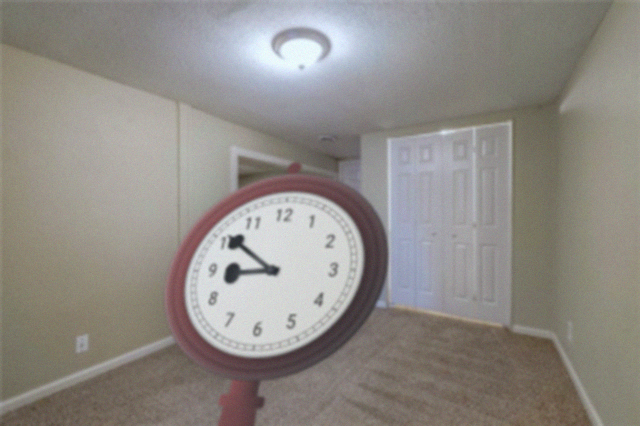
8:51
